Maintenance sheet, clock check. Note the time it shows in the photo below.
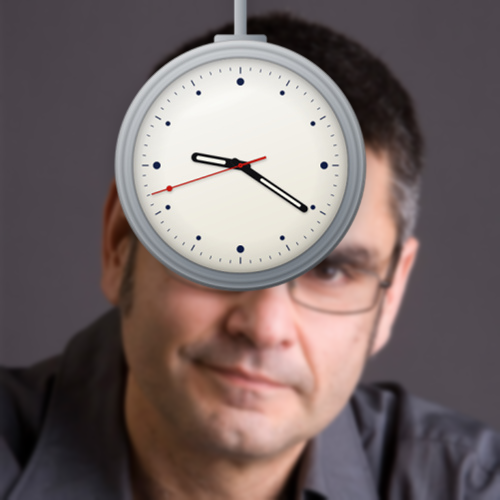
9:20:42
